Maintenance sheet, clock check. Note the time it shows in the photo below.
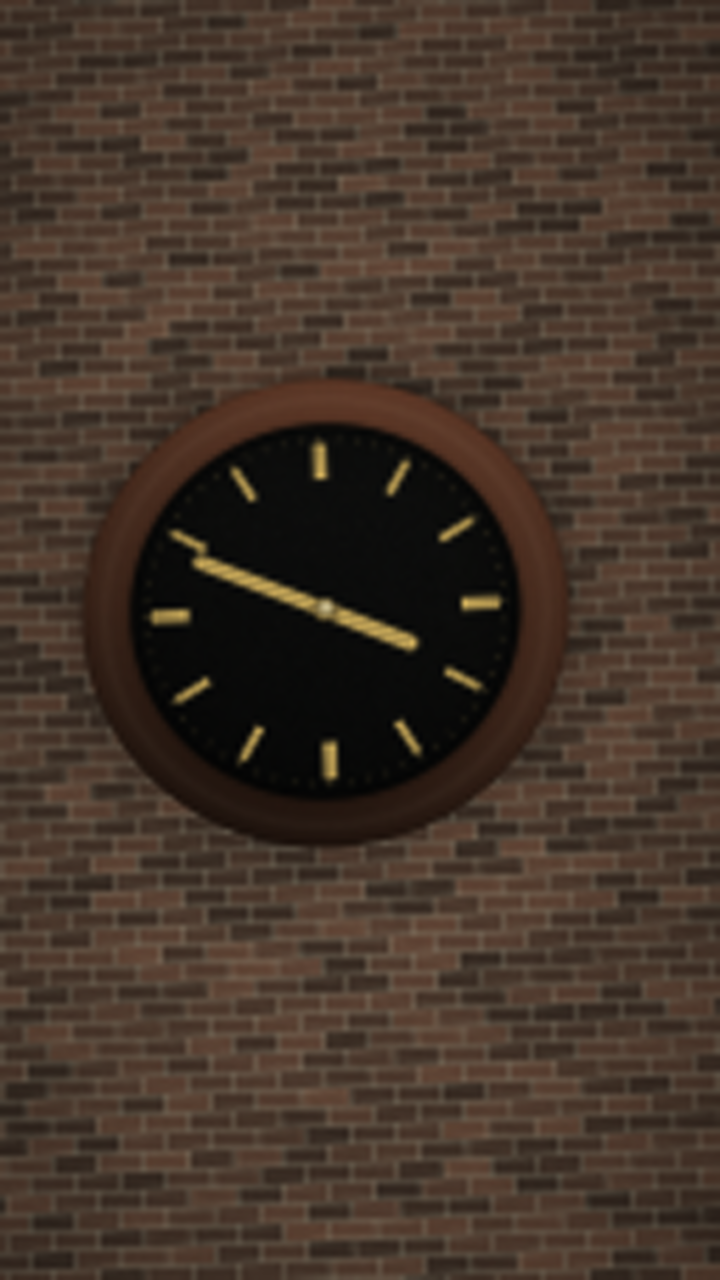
3:49
